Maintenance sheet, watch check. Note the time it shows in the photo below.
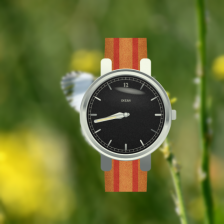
8:43
